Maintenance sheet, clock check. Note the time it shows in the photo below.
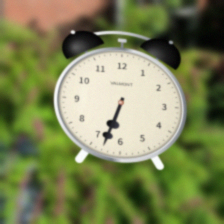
6:33
